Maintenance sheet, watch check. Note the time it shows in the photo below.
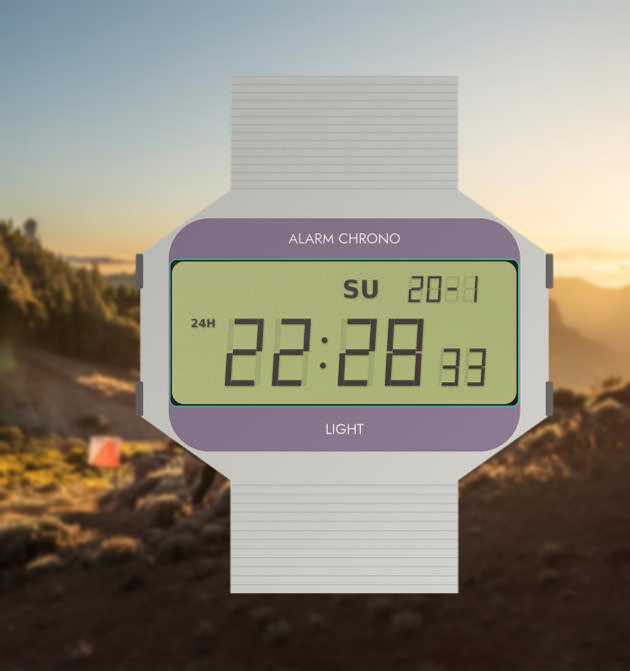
22:28:33
